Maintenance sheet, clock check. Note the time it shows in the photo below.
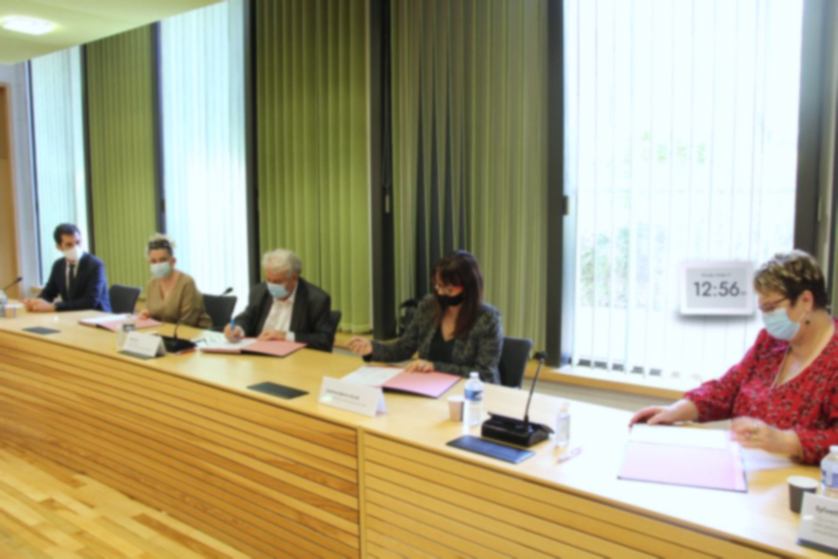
12:56
